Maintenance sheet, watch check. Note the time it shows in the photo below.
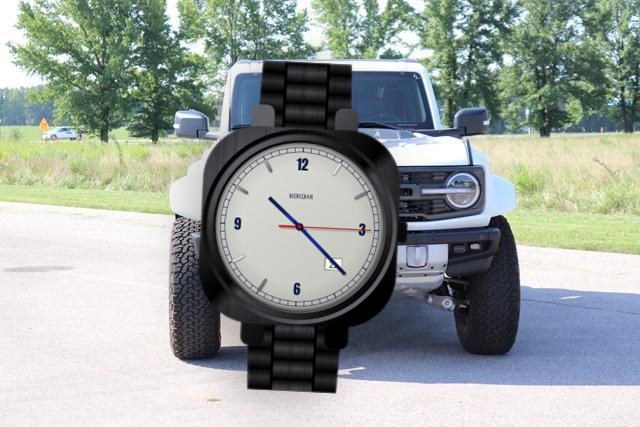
10:22:15
